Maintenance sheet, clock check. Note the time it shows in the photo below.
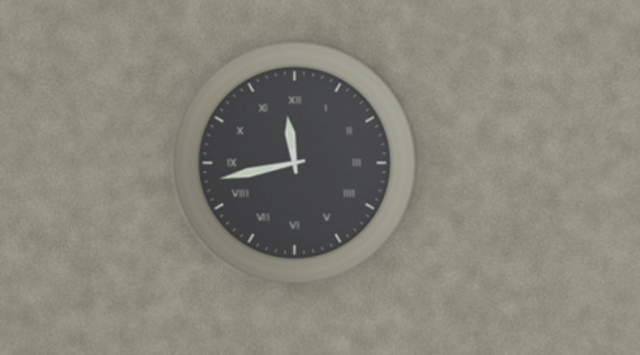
11:43
